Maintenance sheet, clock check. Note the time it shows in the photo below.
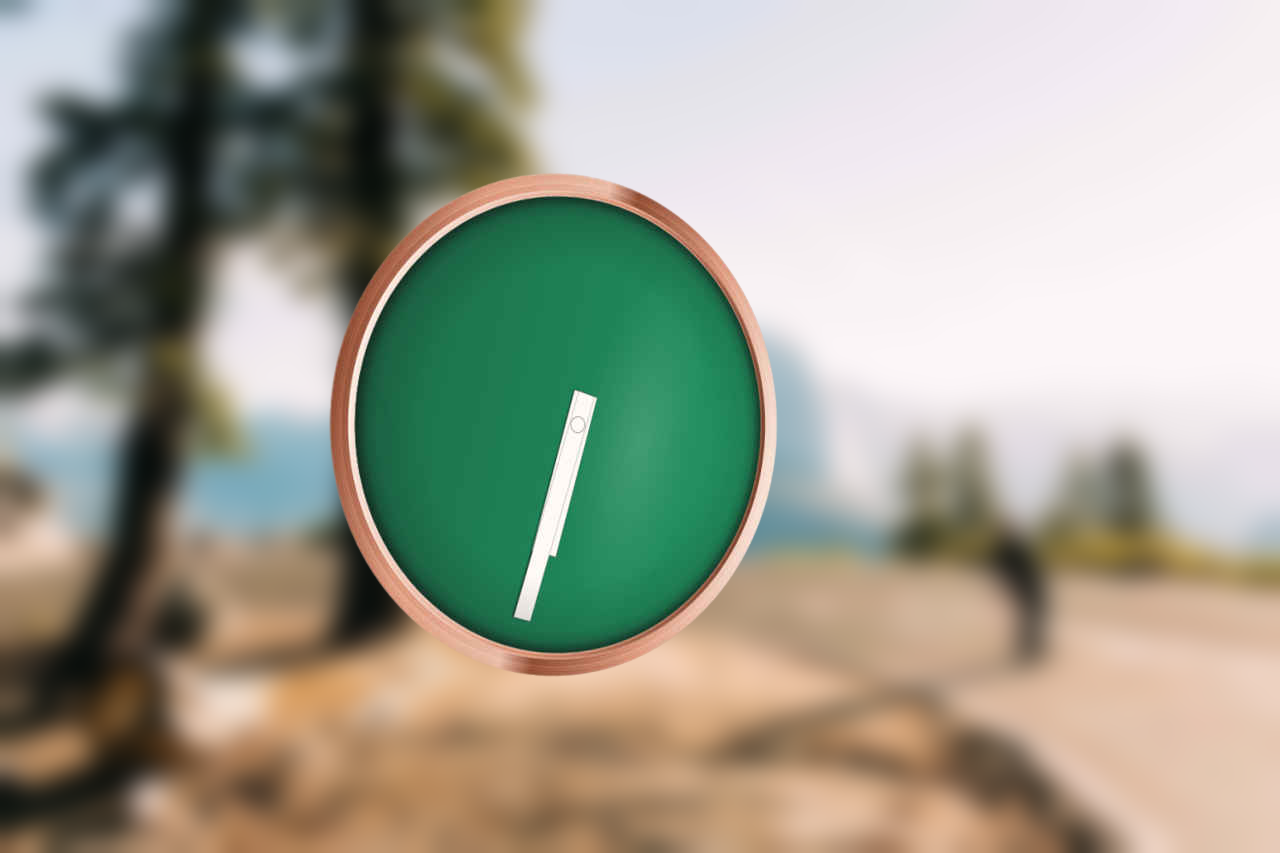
6:33
